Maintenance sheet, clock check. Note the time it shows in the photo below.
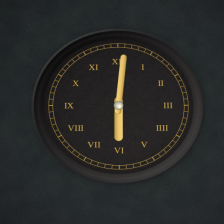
6:01
